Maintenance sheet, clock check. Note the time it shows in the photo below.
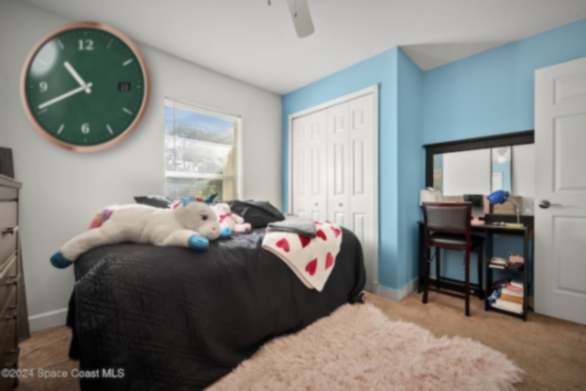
10:41
